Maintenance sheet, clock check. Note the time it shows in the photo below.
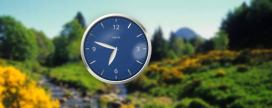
6:48
